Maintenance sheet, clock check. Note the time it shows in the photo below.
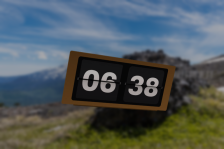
6:38
